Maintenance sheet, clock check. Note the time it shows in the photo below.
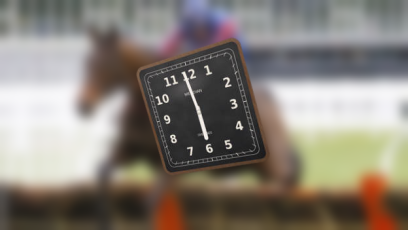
5:59
